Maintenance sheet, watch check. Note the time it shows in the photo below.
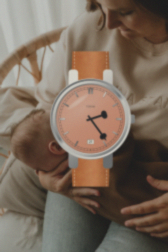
2:24
